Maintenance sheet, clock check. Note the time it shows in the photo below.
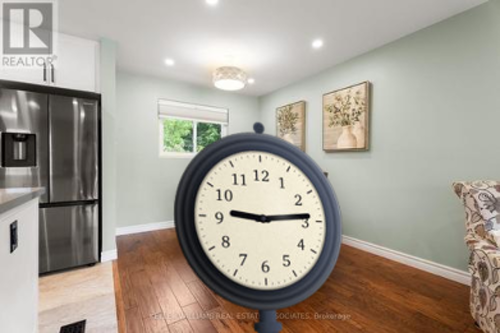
9:14
